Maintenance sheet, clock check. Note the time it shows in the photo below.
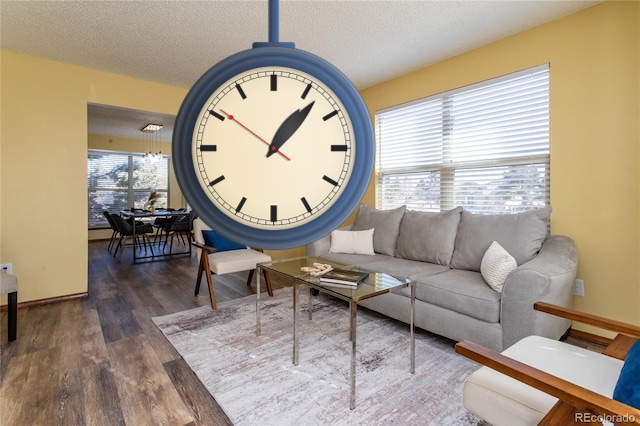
1:06:51
